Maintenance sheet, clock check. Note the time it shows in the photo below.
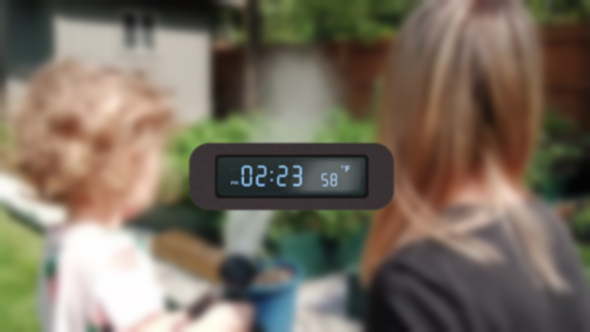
2:23
